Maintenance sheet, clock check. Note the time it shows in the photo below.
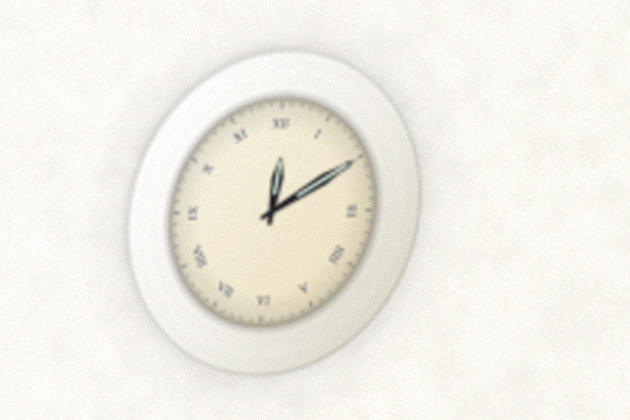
12:10
